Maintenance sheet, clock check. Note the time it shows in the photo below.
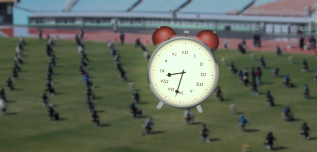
8:32
